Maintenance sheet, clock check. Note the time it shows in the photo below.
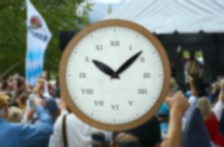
10:08
